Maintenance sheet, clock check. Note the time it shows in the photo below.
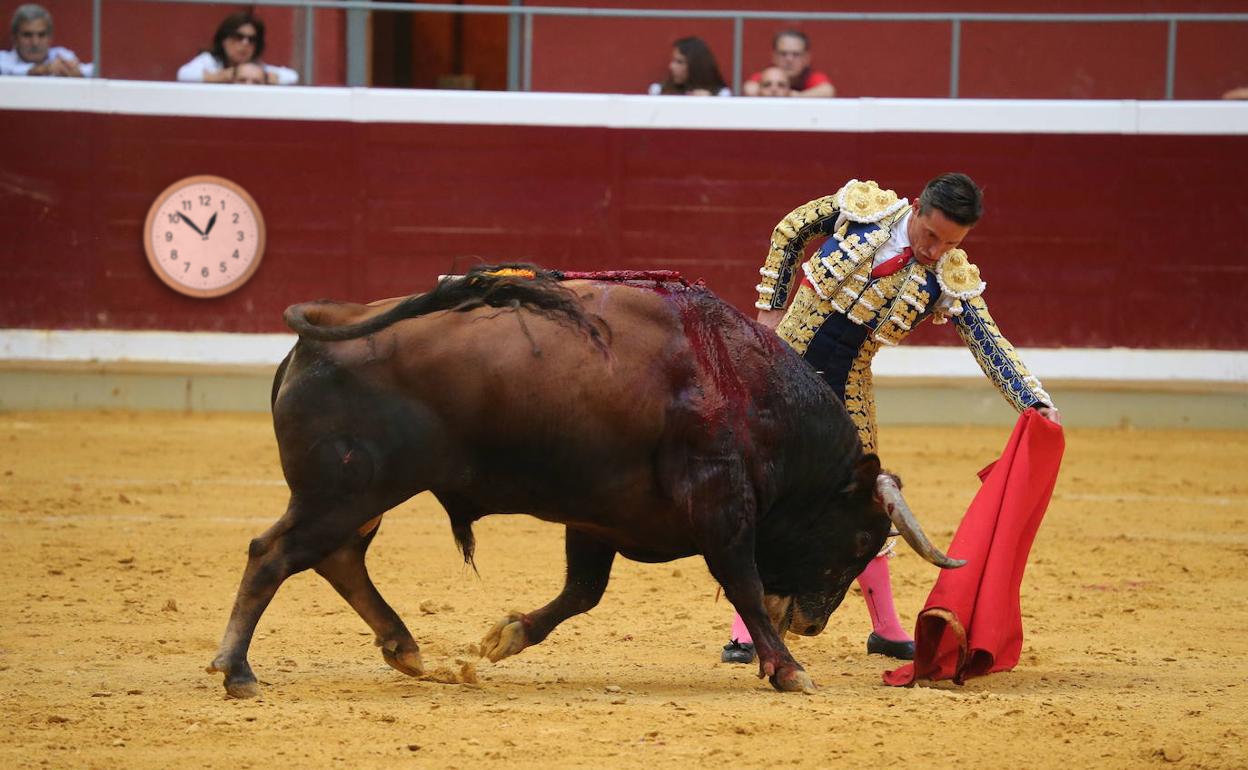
12:52
